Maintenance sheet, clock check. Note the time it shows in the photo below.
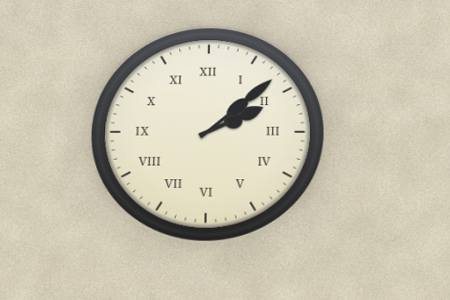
2:08
